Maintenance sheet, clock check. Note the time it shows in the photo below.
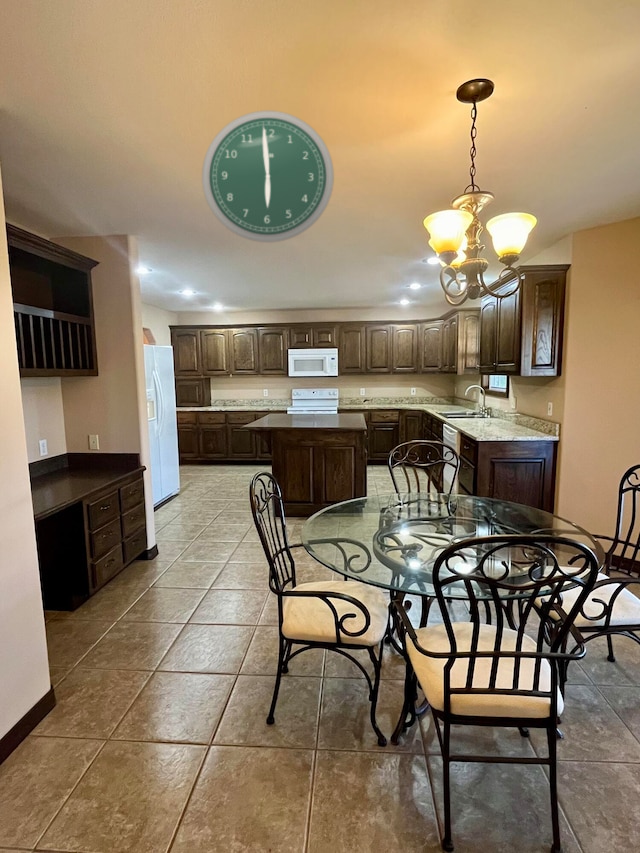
5:59
